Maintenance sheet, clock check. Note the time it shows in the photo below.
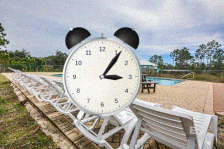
3:06
